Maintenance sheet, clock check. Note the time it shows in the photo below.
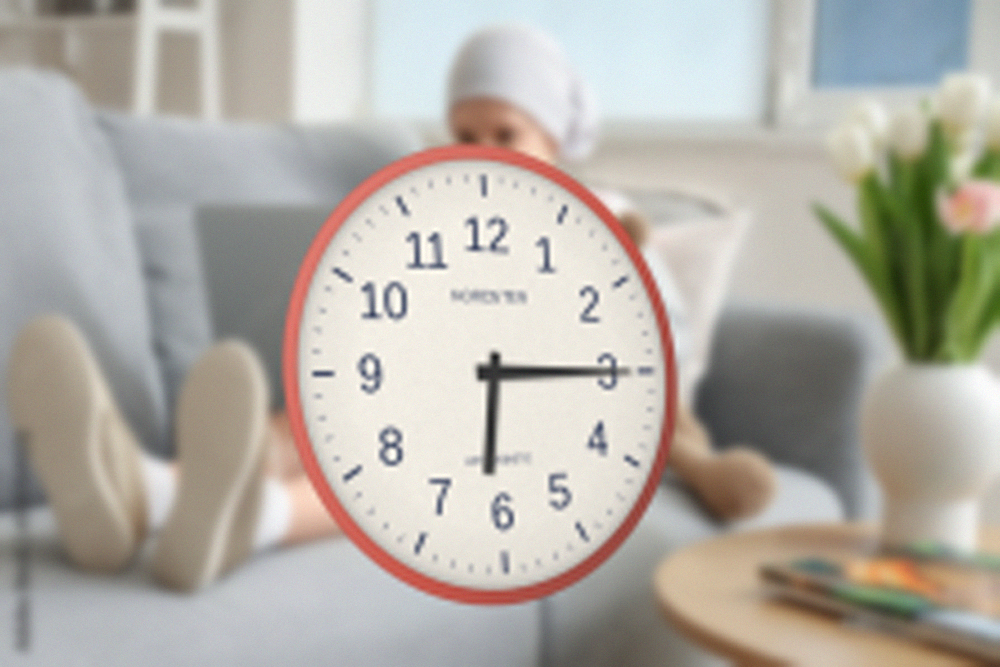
6:15
